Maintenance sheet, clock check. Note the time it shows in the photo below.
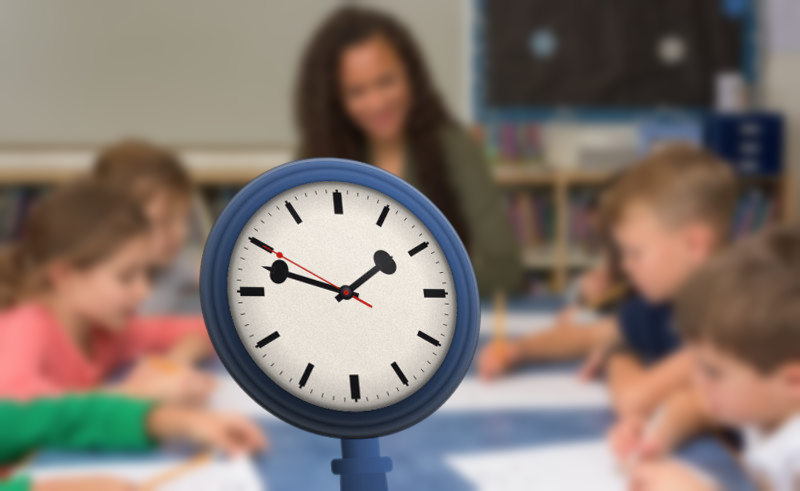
1:47:50
